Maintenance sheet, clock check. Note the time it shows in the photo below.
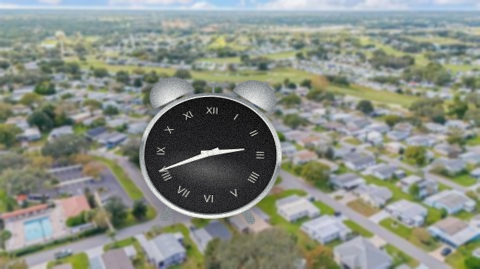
2:41
